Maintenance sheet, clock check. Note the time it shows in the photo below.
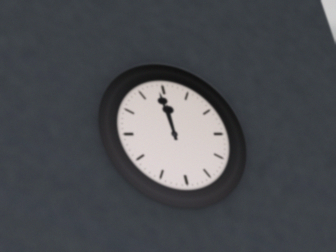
11:59
